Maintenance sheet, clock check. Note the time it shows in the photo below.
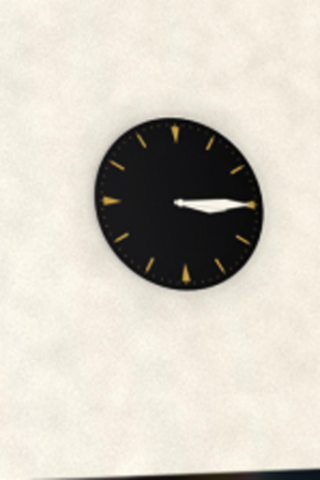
3:15
